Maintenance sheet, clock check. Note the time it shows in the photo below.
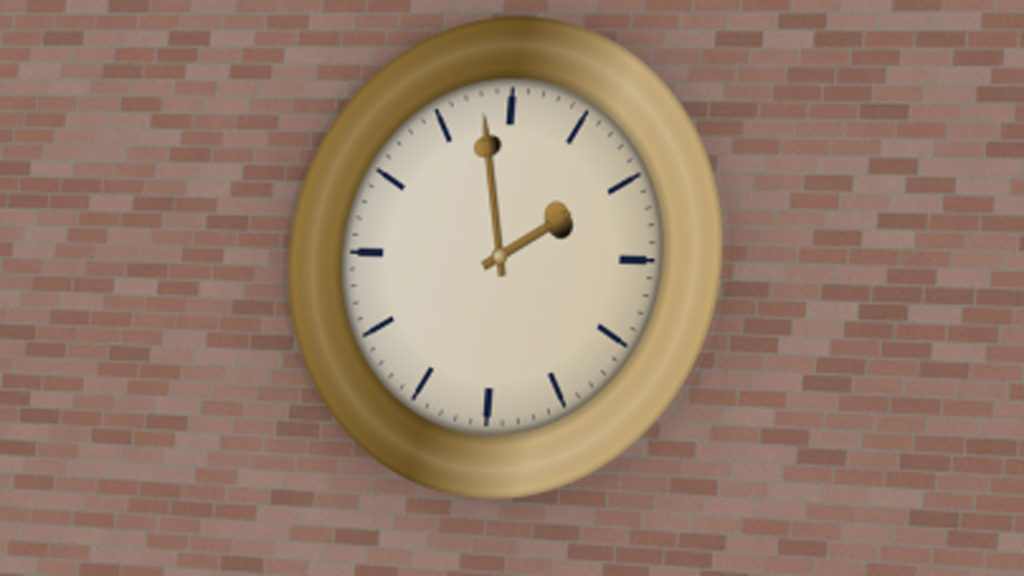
1:58
